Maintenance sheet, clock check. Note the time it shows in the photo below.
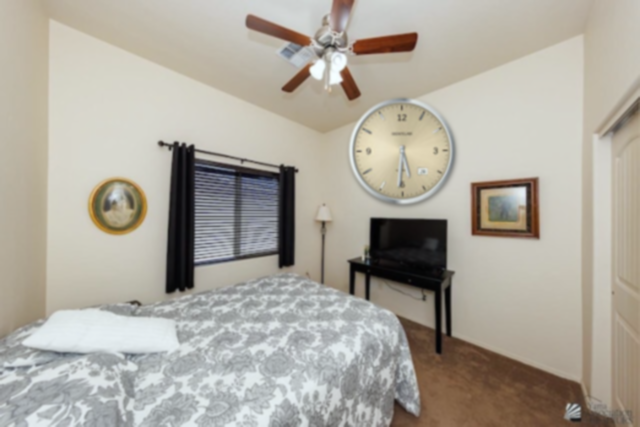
5:31
